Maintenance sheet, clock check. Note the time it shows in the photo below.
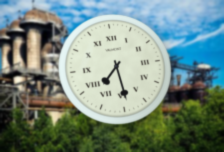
7:29
